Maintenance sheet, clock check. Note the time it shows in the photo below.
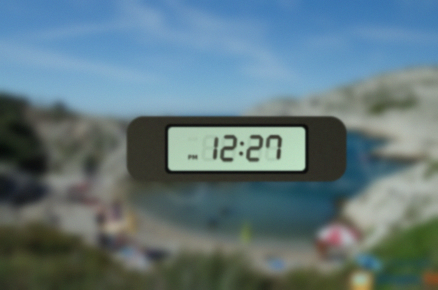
12:27
